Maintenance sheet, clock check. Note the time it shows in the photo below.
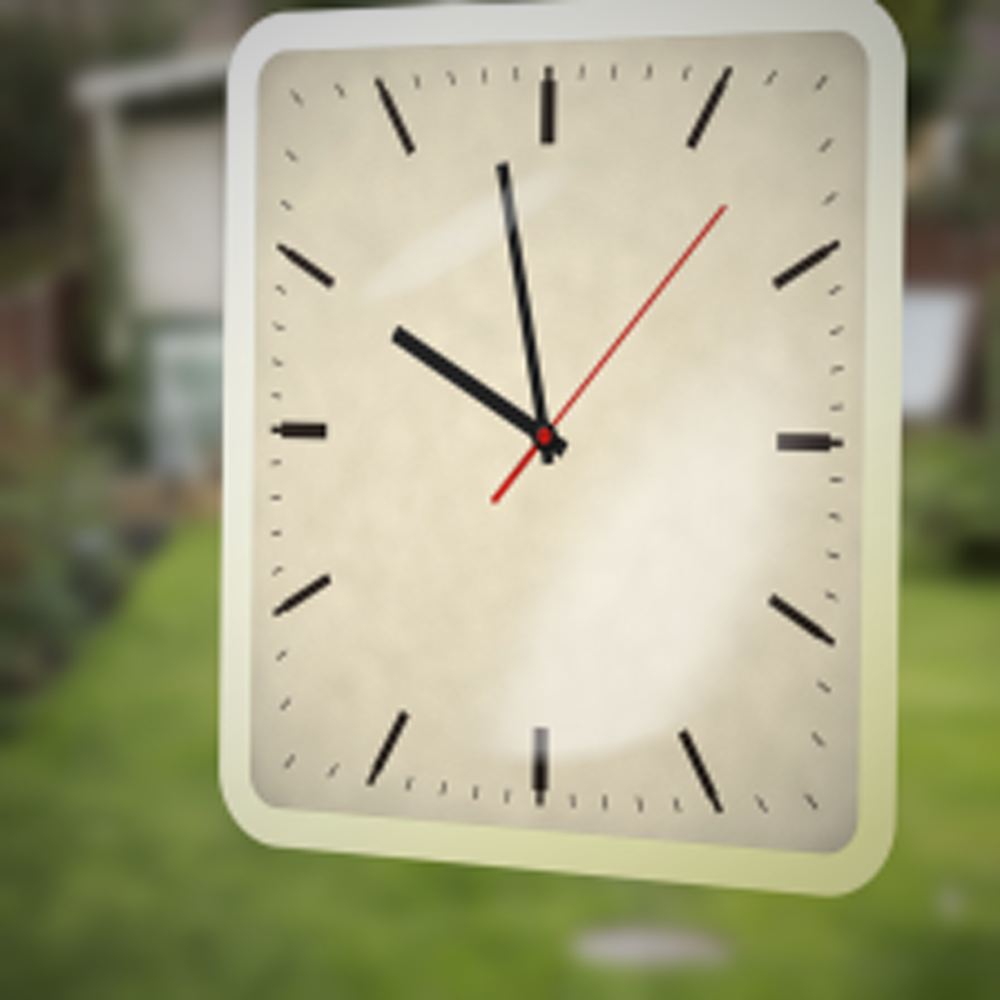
9:58:07
